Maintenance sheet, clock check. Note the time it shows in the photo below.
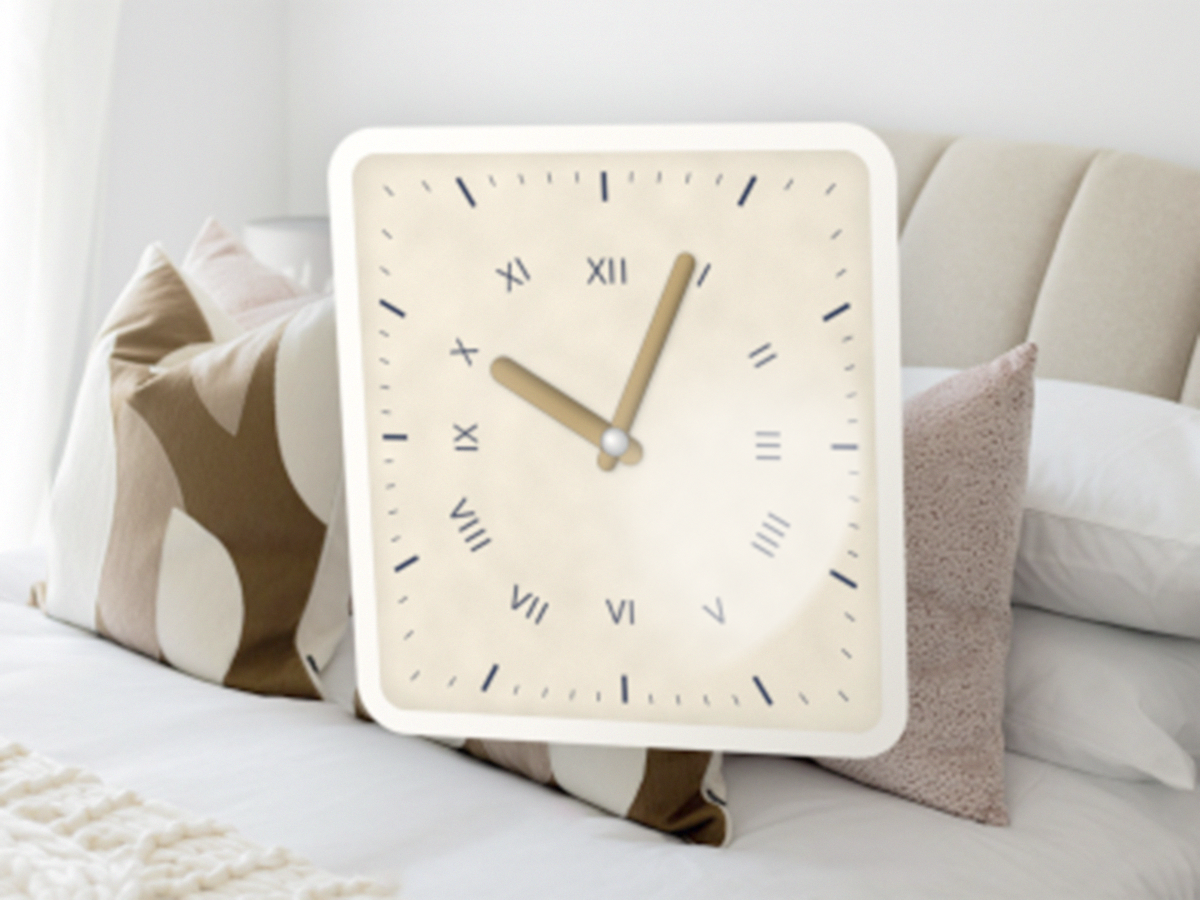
10:04
